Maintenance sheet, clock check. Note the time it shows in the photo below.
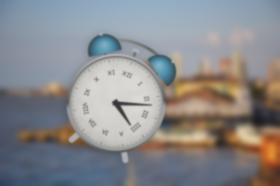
4:12
